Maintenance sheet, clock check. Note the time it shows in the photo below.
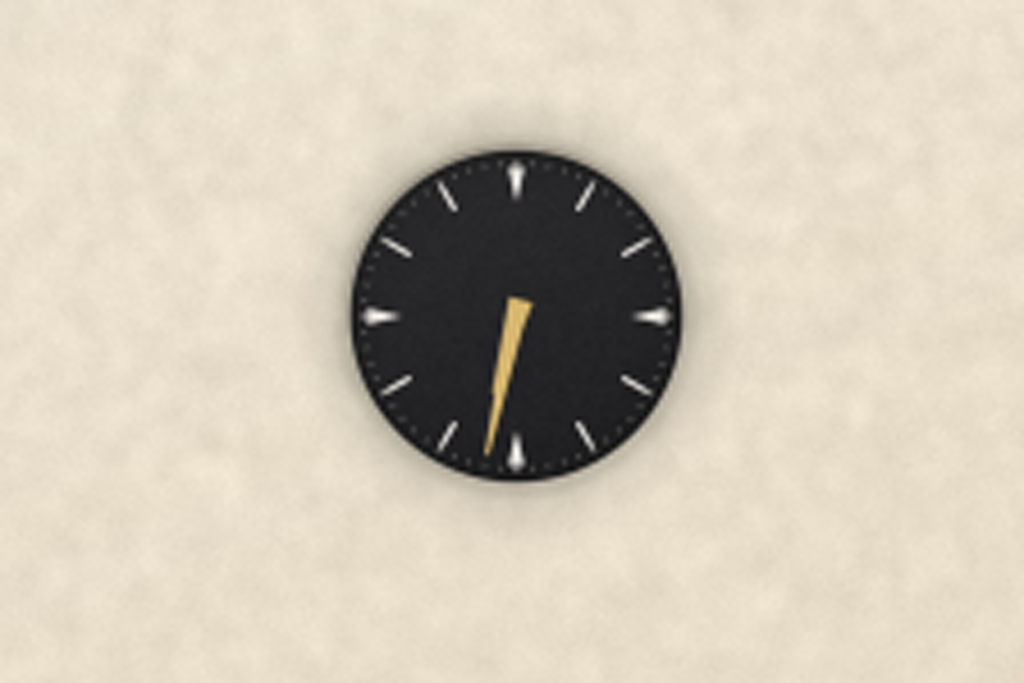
6:32
